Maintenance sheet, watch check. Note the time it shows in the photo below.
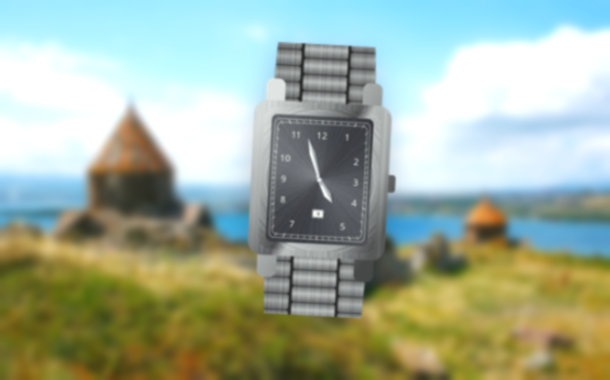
4:57
